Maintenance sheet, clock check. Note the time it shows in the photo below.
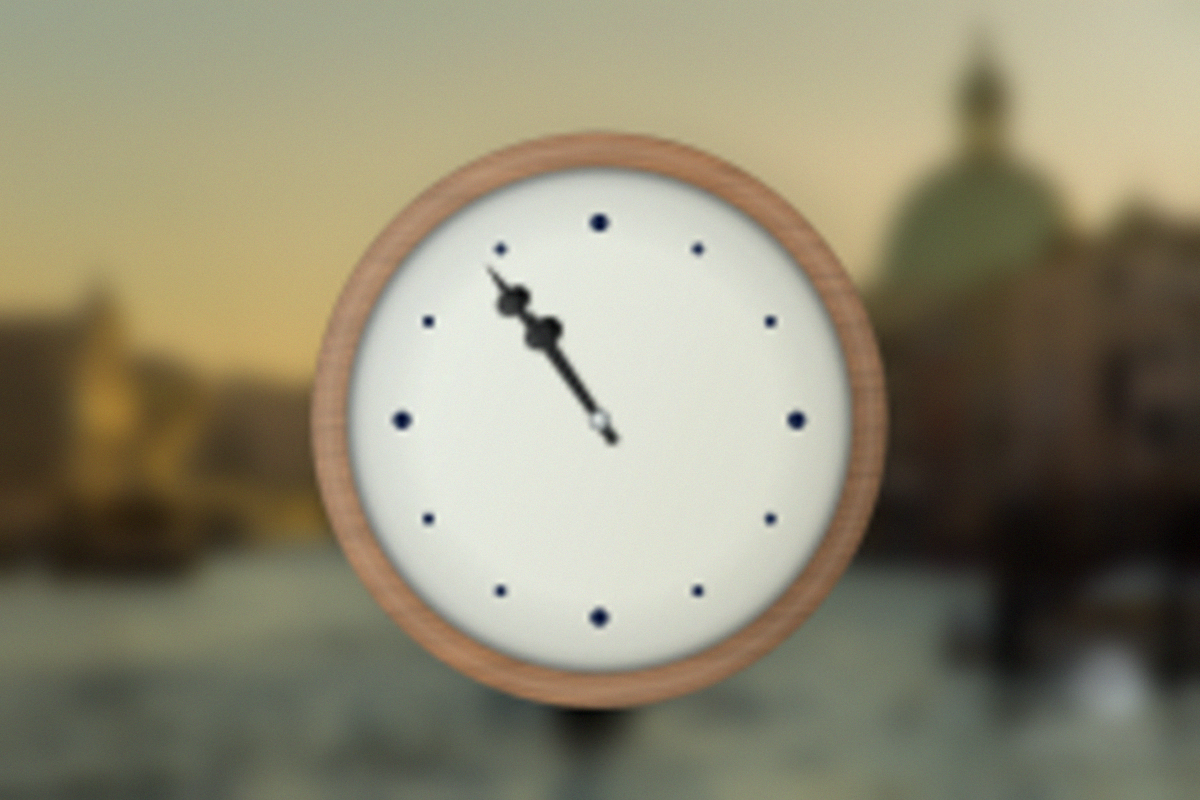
10:54
